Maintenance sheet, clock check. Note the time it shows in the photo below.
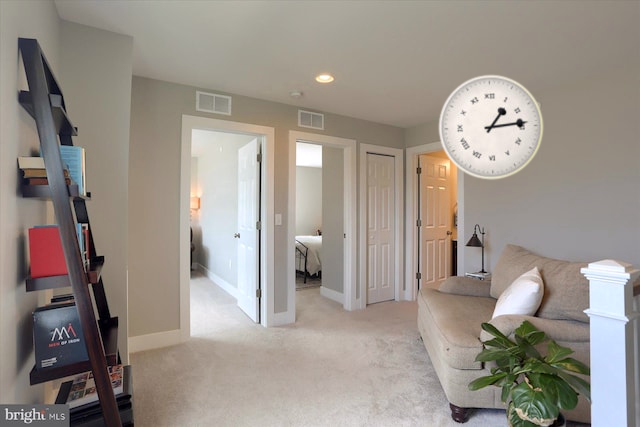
1:14
